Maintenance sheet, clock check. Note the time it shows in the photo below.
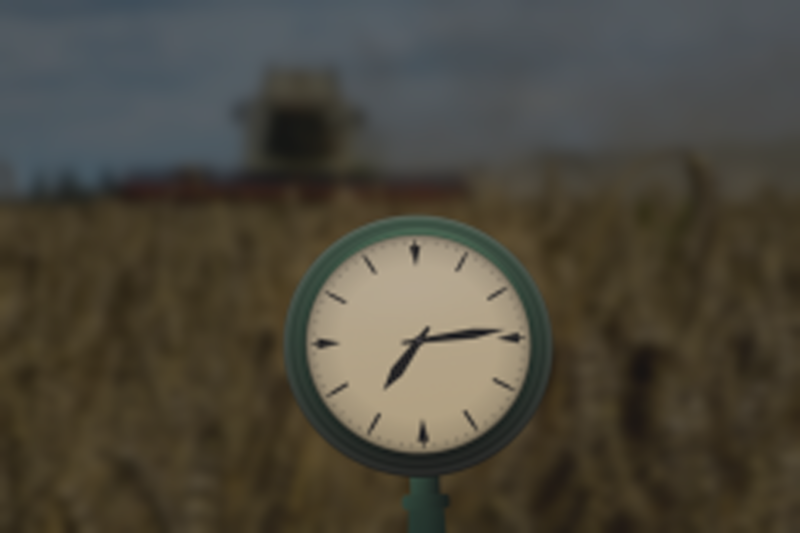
7:14
